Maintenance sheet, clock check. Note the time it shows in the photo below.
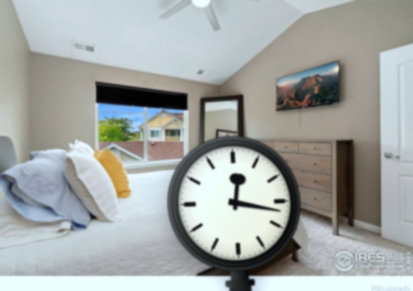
12:17
